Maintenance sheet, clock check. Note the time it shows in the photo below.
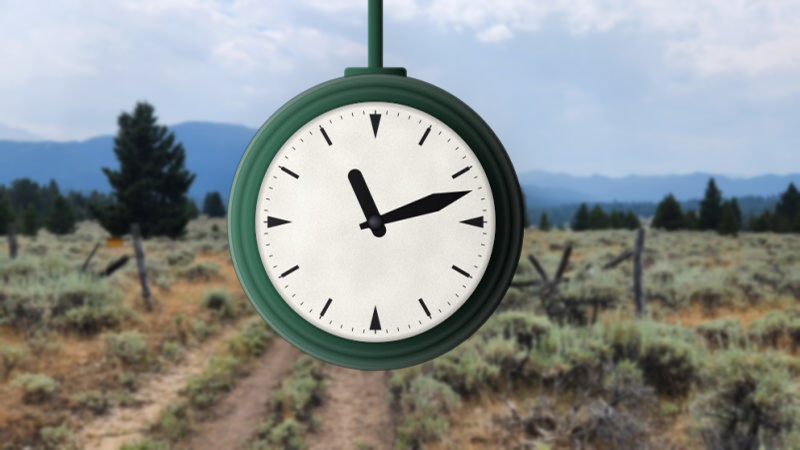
11:12
